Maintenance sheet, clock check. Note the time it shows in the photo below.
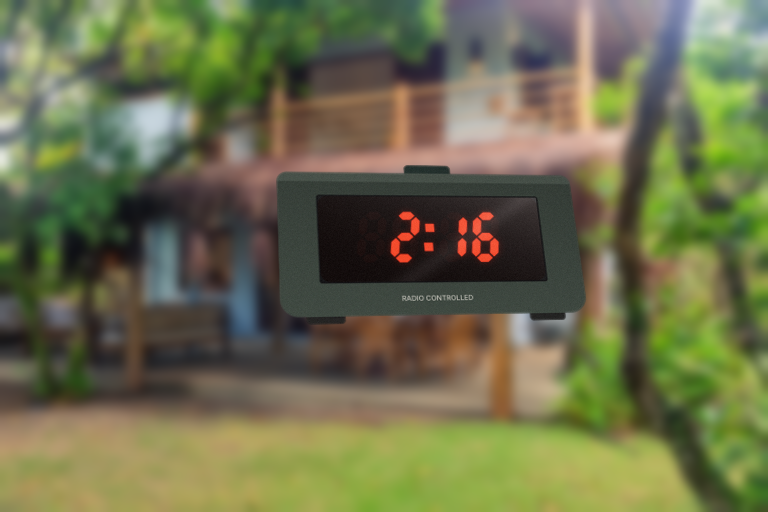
2:16
